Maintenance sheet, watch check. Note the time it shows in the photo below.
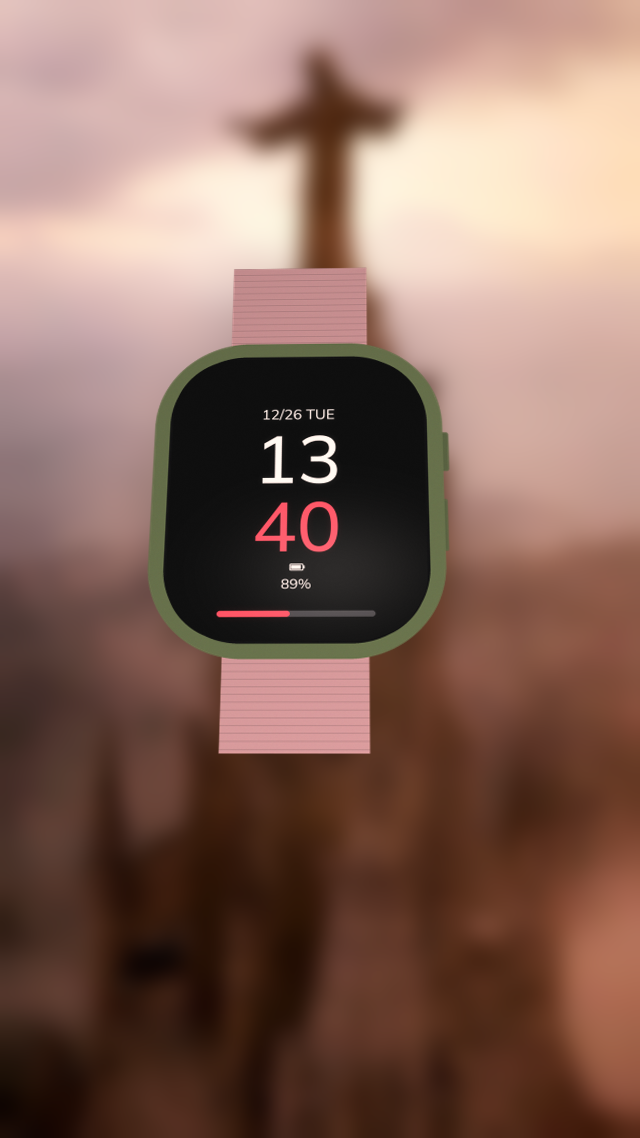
13:40
